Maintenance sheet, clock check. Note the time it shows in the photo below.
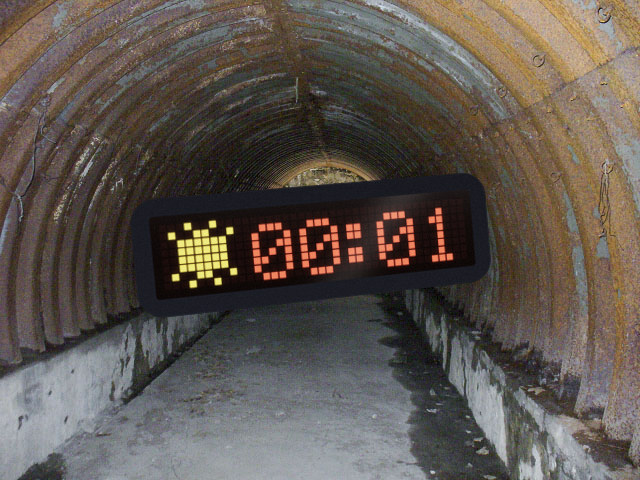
0:01
